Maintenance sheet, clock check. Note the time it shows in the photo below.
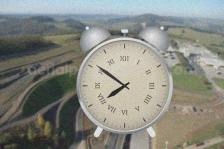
7:51
